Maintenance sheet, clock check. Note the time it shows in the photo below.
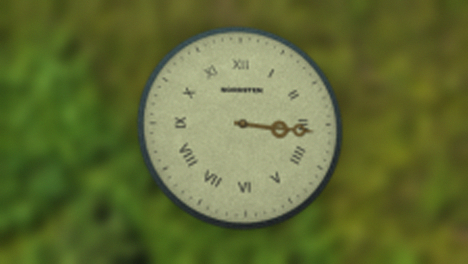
3:16
